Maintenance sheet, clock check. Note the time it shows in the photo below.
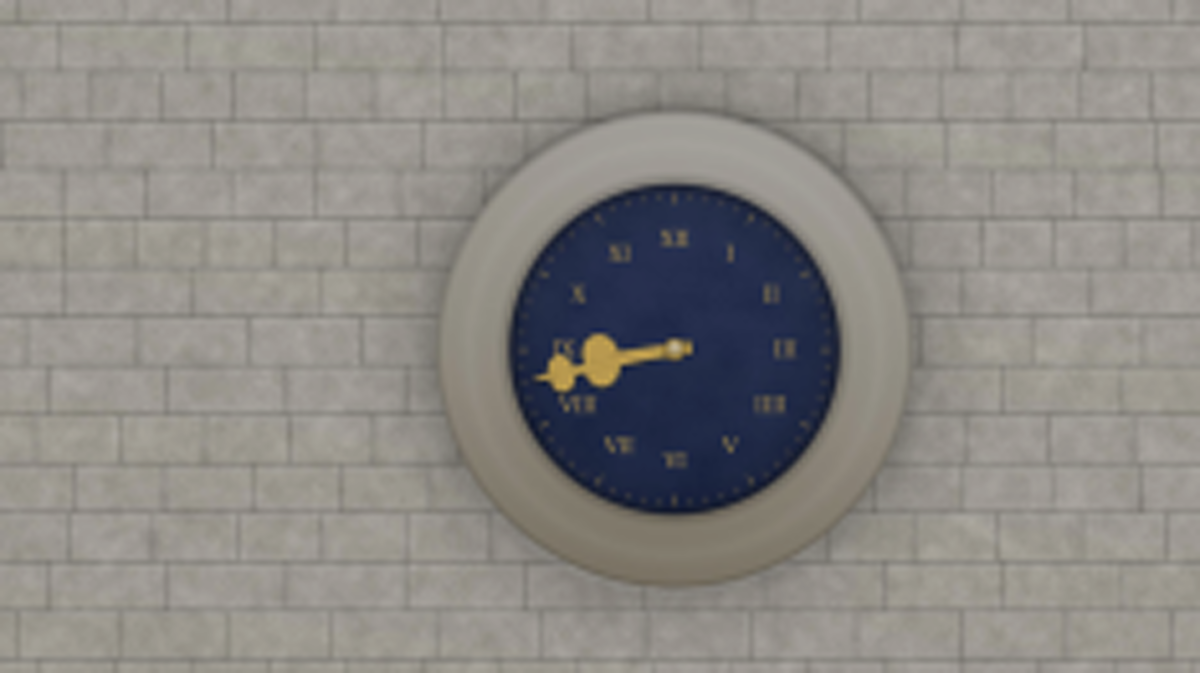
8:43
